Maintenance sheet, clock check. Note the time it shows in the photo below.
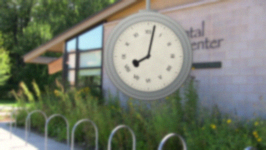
8:02
